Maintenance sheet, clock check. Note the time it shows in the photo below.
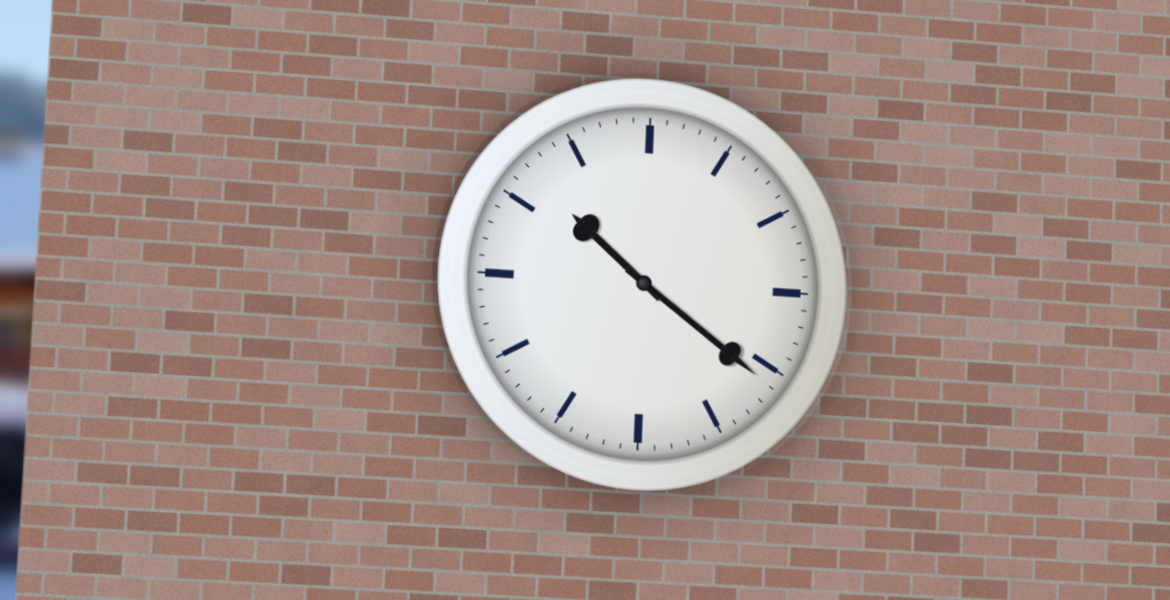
10:21
